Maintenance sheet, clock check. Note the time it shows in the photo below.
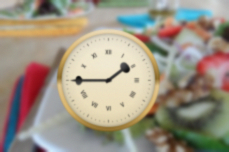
1:45
